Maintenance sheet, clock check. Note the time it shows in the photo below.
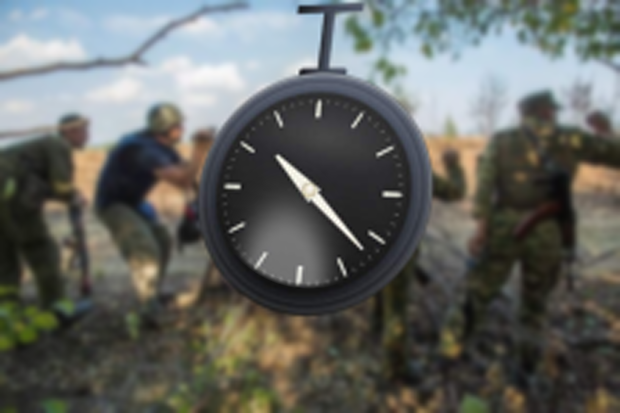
10:22
